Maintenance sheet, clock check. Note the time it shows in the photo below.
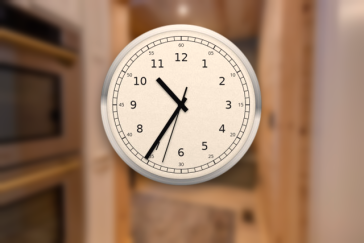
10:35:33
